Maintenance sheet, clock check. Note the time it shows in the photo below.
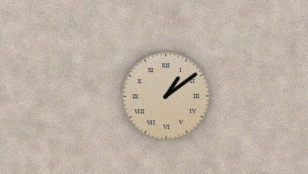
1:09
